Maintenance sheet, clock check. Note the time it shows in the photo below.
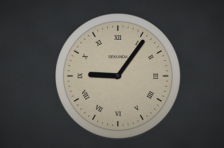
9:06
